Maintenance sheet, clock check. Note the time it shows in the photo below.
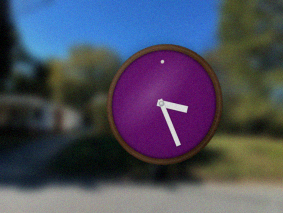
3:26
